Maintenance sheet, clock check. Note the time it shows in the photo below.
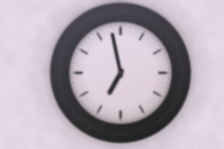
6:58
